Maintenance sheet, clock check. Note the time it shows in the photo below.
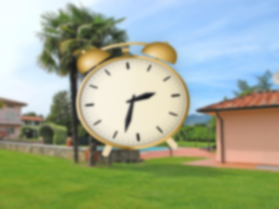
2:33
